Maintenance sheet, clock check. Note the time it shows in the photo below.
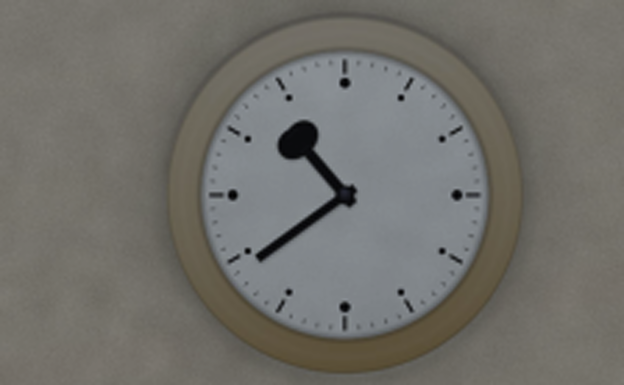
10:39
